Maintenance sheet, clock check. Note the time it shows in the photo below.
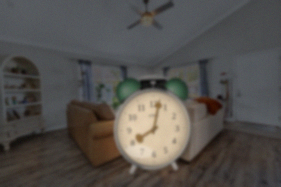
8:02
